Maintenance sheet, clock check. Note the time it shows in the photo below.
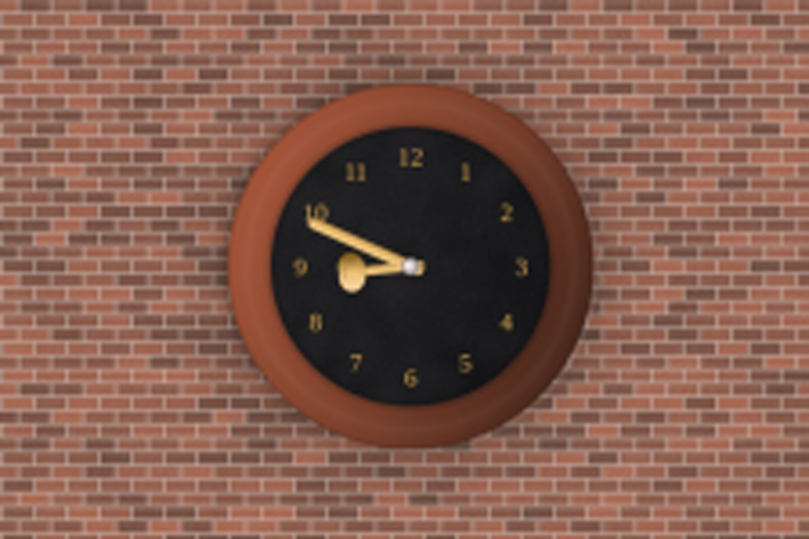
8:49
